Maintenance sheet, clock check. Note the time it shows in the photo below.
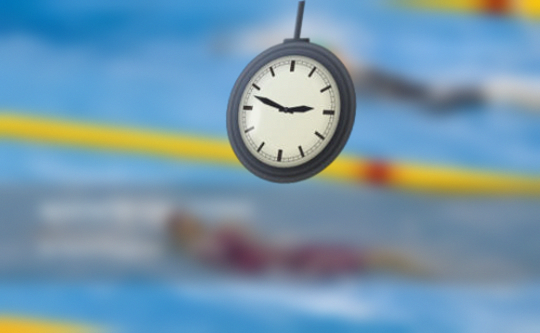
2:48
